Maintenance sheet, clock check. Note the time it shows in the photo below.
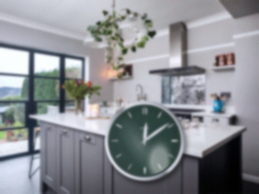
12:09
